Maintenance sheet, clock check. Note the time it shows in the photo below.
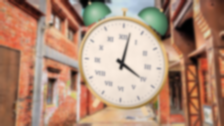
4:02
